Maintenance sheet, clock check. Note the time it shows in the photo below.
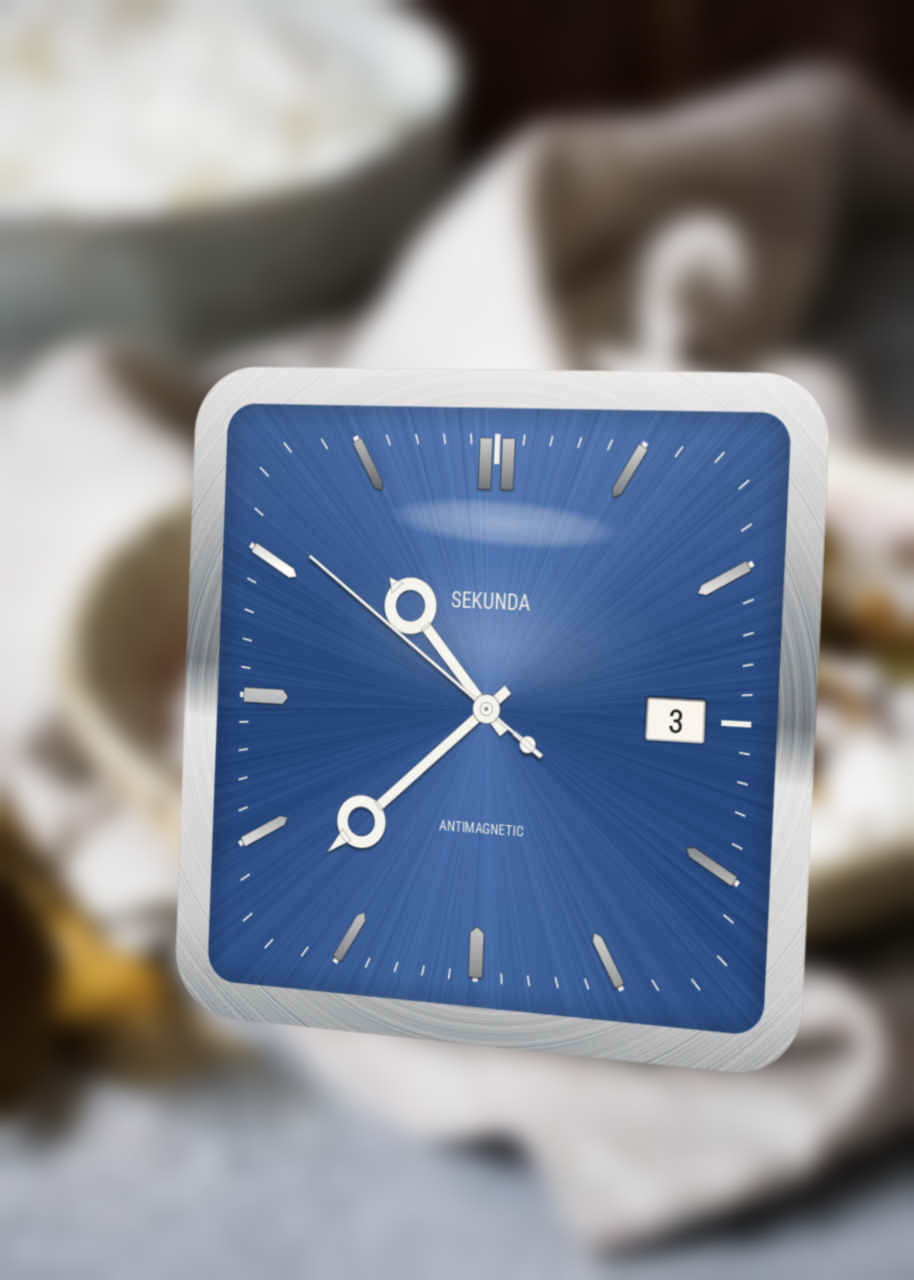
10:37:51
